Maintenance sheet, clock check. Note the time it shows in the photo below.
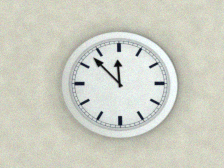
11:53
